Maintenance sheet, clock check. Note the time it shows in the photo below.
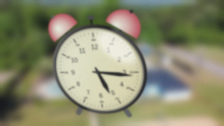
5:16
